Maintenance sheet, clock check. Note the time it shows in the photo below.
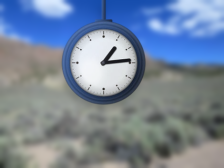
1:14
